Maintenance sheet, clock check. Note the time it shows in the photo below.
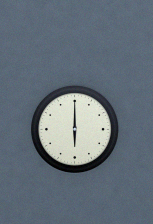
6:00
